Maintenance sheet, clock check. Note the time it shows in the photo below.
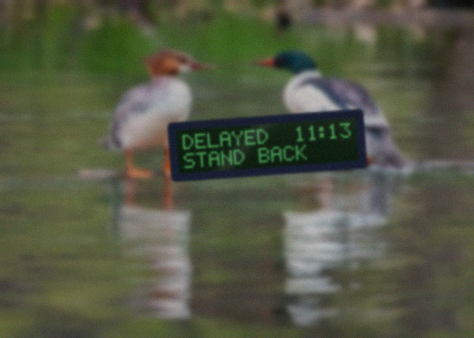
11:13
